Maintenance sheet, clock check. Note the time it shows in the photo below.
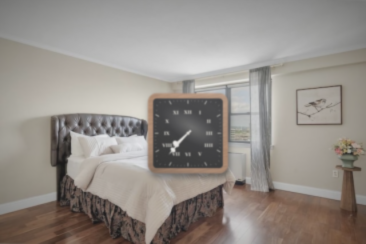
7:37
